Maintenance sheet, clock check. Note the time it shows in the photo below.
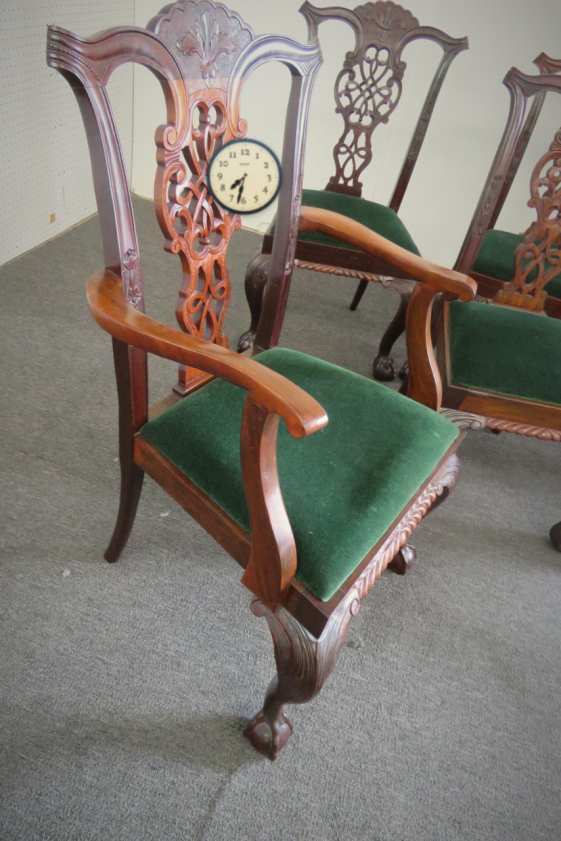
7:32
